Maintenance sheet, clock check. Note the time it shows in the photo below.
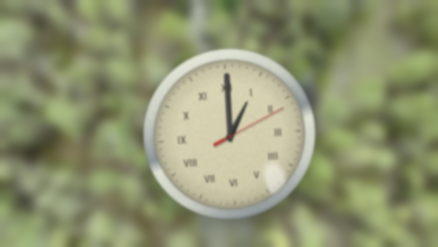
1:00:11
